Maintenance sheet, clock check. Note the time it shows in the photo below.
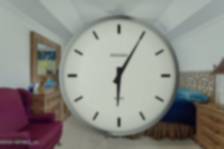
6:05
